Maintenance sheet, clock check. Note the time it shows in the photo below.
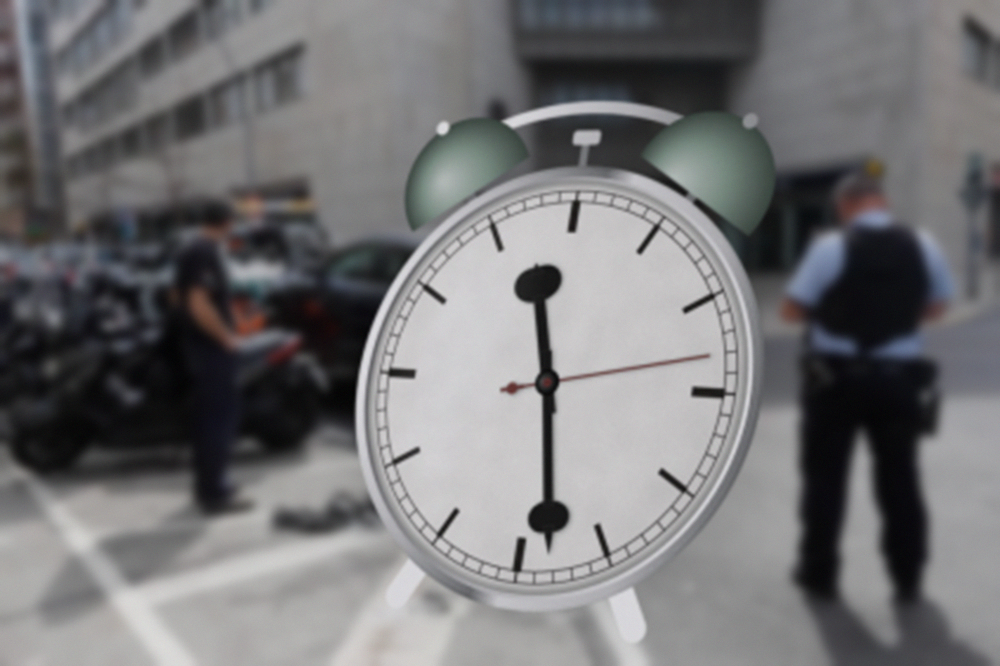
11:28:13
